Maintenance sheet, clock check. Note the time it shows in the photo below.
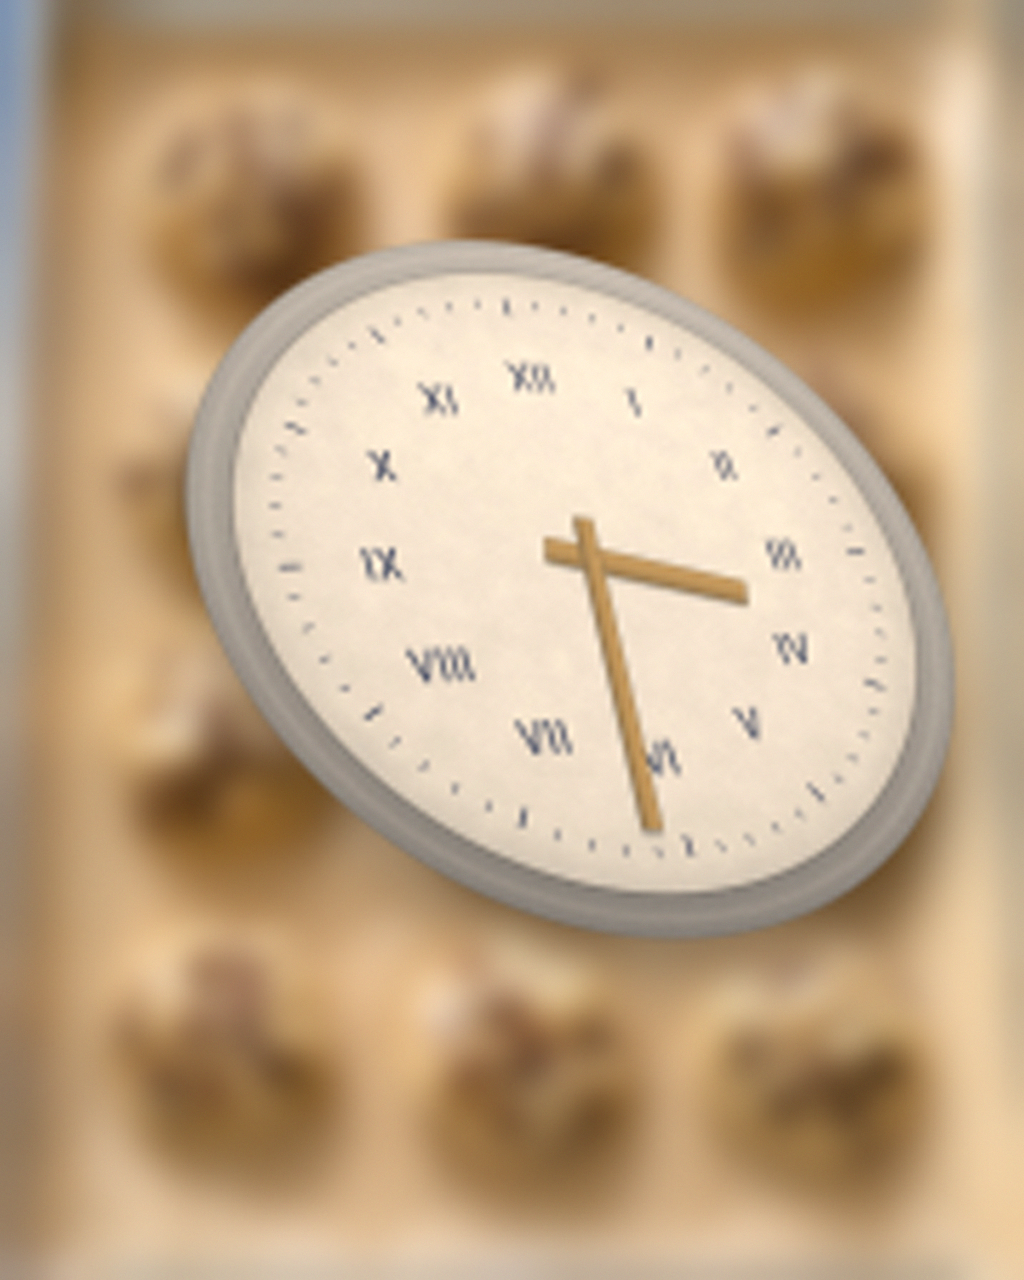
3:31
